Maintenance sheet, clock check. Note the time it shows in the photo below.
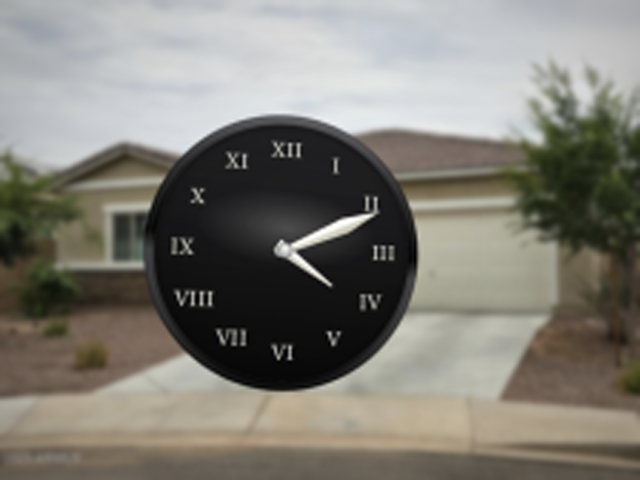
4:11
